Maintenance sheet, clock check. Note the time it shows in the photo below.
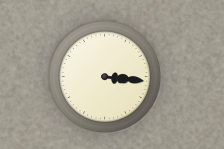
3:16
